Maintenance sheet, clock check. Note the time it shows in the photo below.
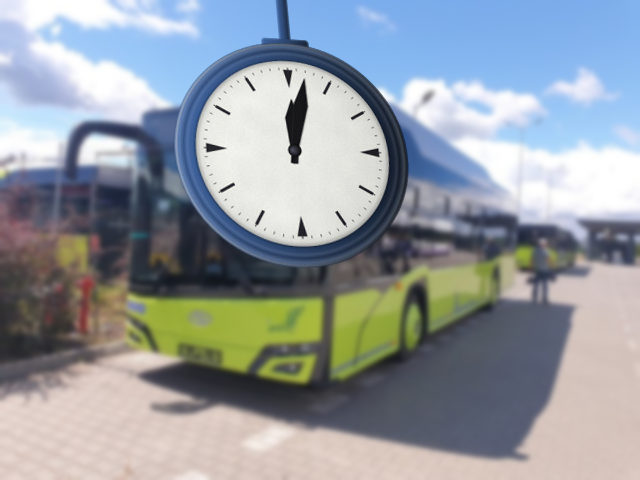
12:02
